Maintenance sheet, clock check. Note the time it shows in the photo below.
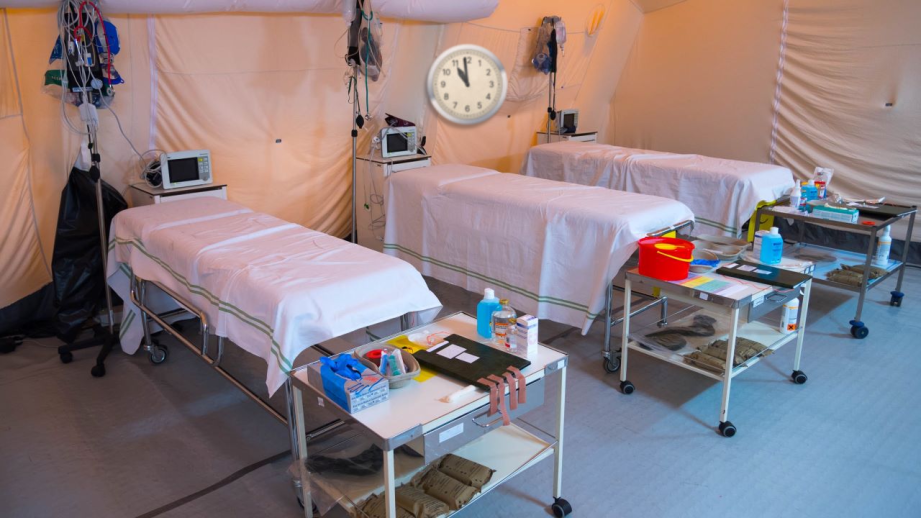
10:59
